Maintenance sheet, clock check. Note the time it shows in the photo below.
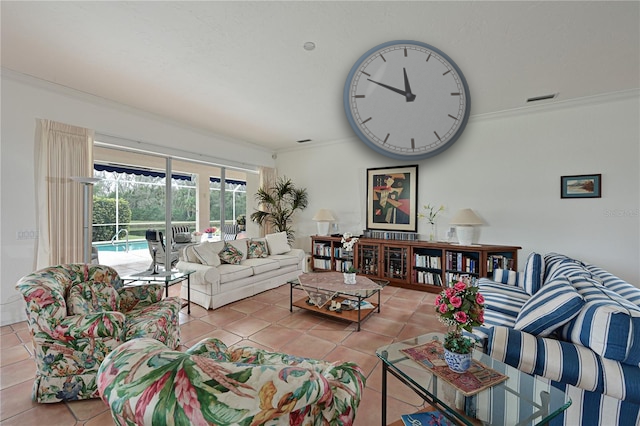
11:49
